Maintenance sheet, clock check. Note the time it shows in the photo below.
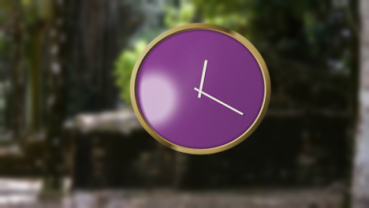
12:20
